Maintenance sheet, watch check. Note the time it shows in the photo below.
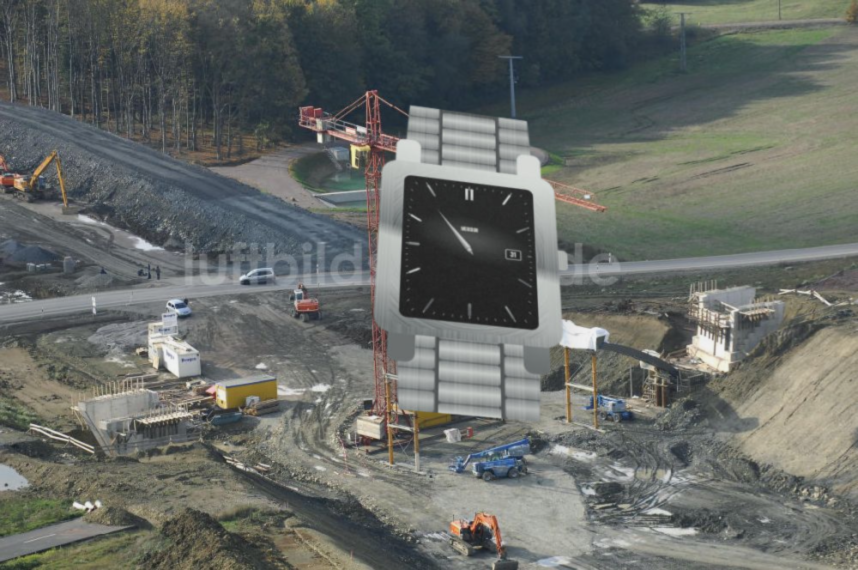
10:54
